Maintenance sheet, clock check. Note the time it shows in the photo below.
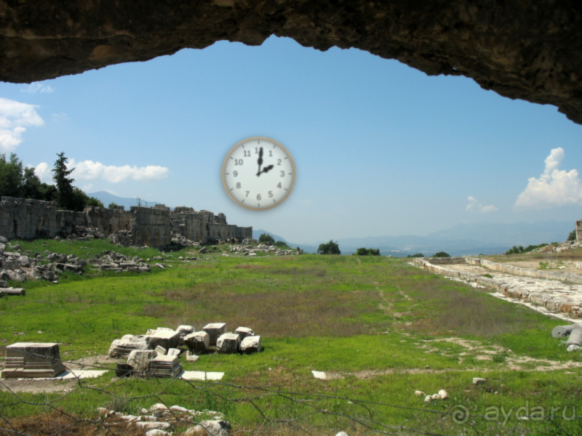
2:01
